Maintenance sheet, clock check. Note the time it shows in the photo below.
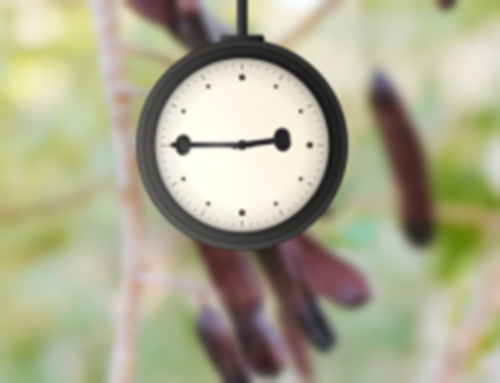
2:45
